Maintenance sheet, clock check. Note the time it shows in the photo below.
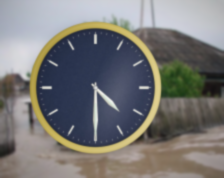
4:30
